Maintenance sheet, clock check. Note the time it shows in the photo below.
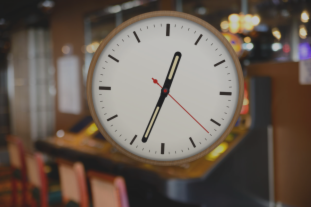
12:33:22
